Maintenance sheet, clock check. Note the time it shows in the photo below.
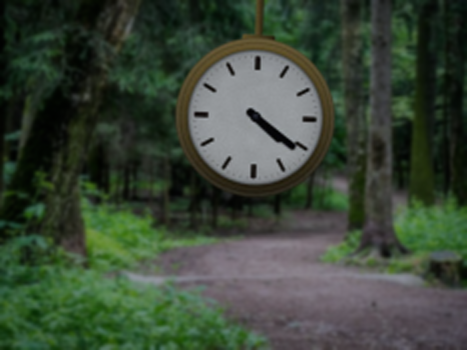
4:21
